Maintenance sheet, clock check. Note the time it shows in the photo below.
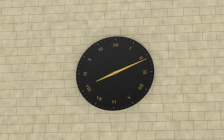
8:11
